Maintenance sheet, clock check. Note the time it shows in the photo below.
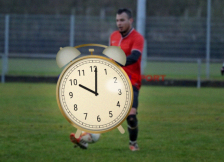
10:01
